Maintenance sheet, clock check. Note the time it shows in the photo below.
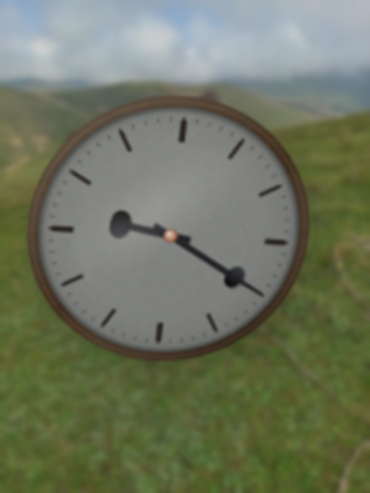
9:20
